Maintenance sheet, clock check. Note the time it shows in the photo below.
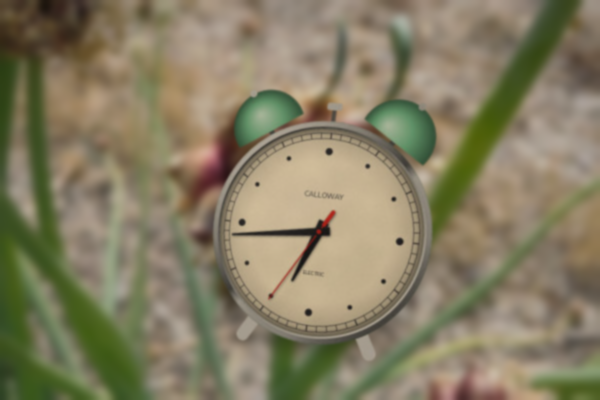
6:43:35
